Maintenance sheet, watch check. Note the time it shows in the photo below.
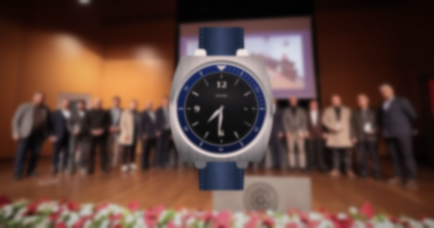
7:31
